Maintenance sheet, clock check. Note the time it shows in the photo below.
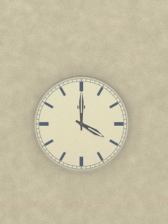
4:00
